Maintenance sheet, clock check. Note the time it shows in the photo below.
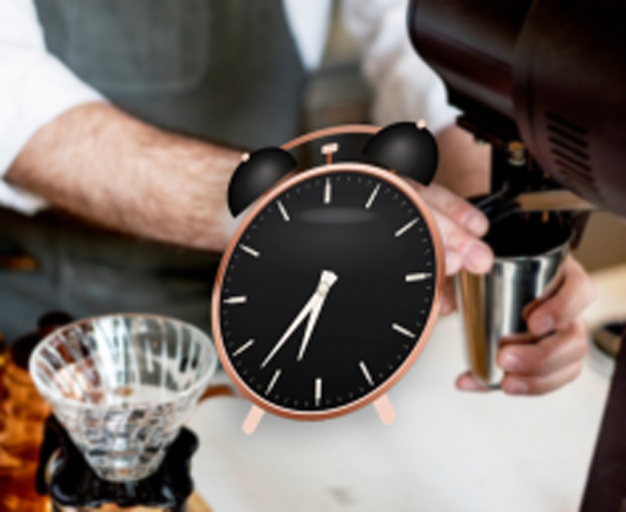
6:37
